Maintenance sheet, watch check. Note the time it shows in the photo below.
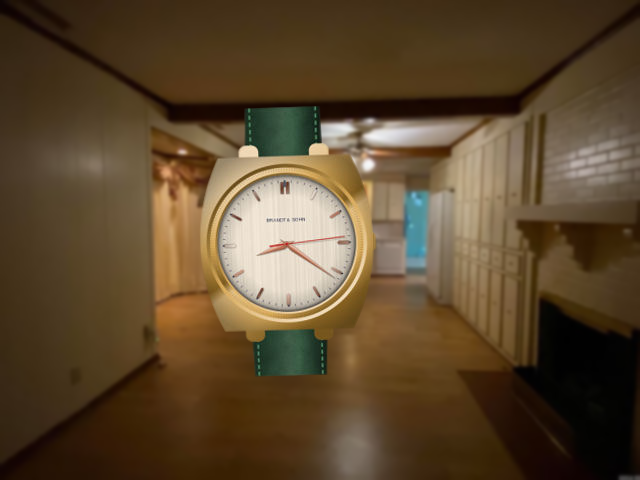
8:21:14
